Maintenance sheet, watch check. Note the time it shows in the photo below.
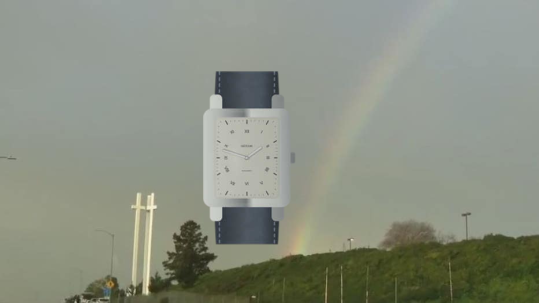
1:48
